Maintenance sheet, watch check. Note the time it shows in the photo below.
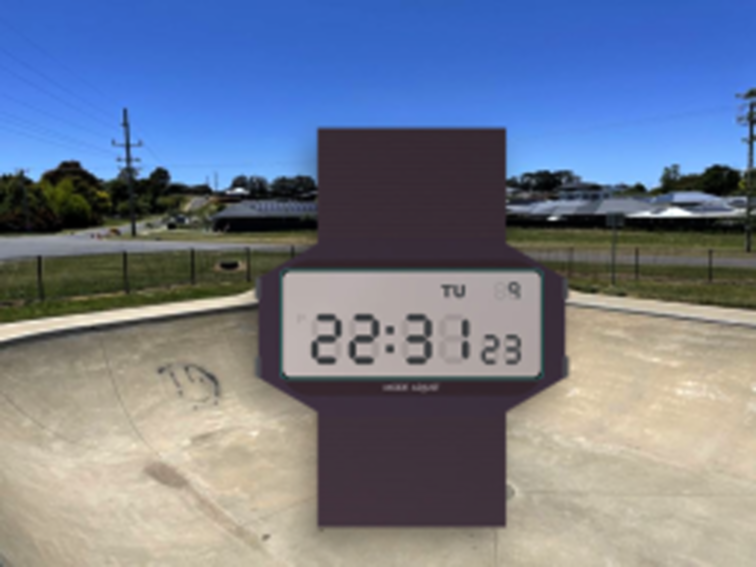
22:31:23
